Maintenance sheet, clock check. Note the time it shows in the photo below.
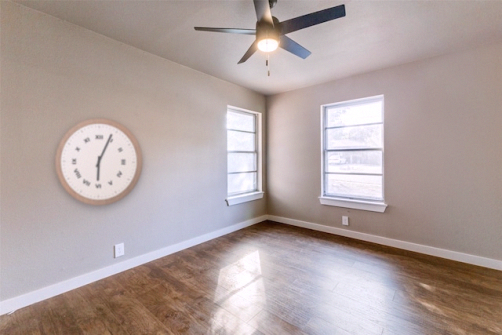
6:04
